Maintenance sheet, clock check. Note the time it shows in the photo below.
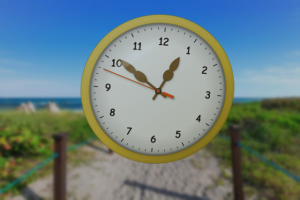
12:50:48
